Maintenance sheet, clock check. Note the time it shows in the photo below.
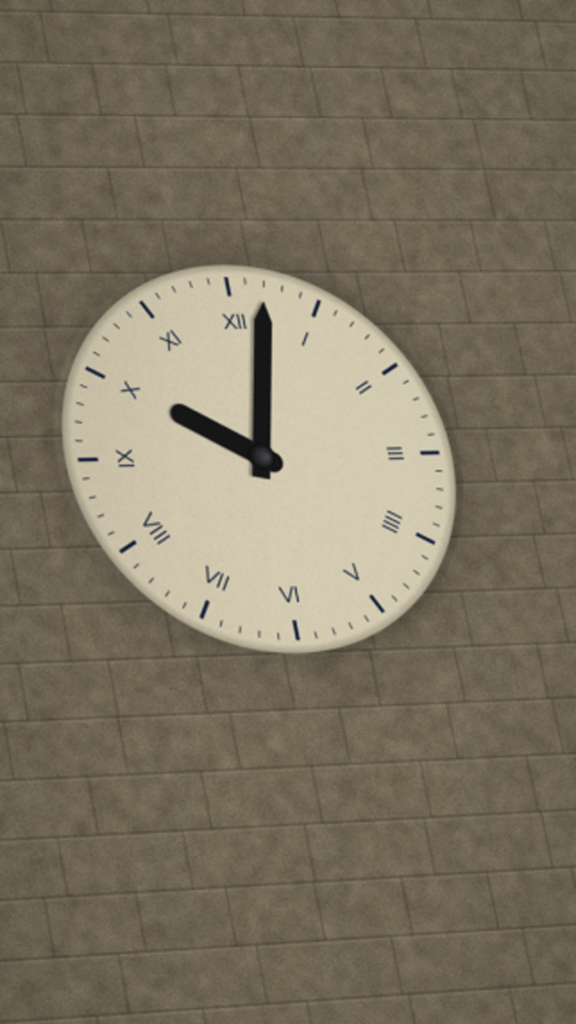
10:02
